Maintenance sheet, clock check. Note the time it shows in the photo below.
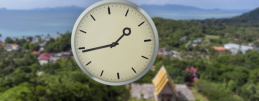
1:44
